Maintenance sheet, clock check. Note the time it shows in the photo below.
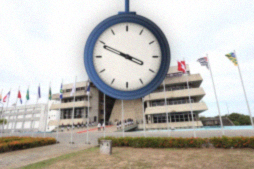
3:49
